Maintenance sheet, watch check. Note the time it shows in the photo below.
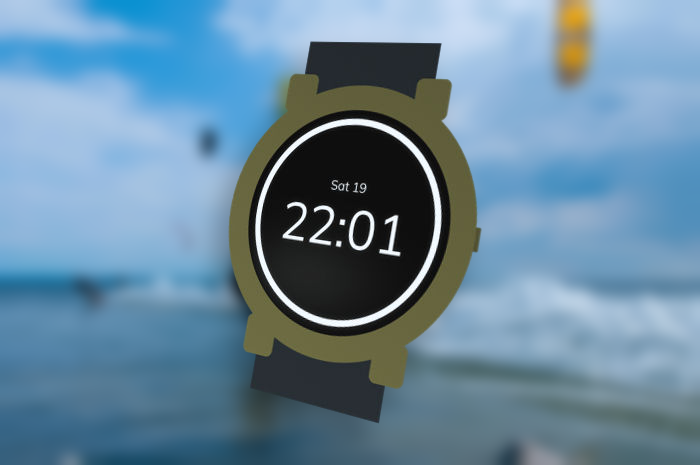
22:01
